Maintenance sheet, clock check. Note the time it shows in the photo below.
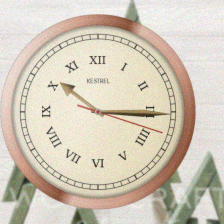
10:15:18
